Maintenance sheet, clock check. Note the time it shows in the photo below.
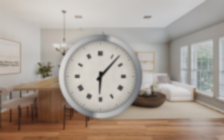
6:07
